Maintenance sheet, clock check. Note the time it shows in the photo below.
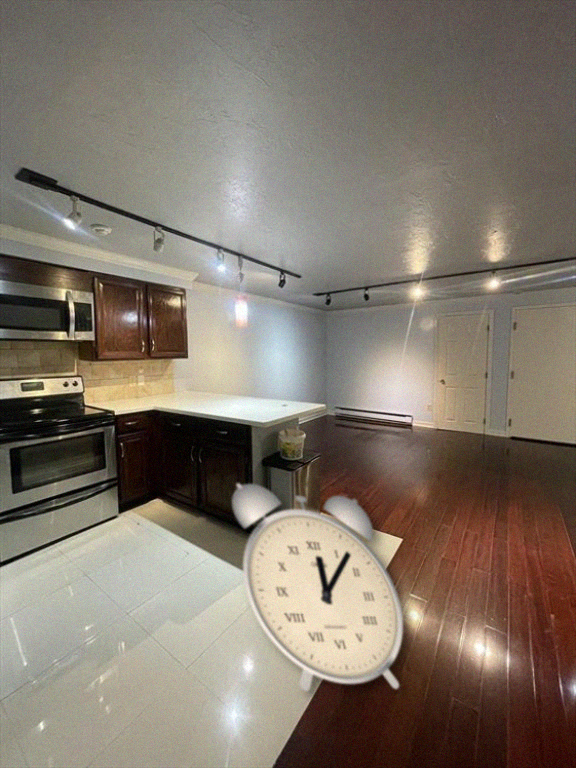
12:07
